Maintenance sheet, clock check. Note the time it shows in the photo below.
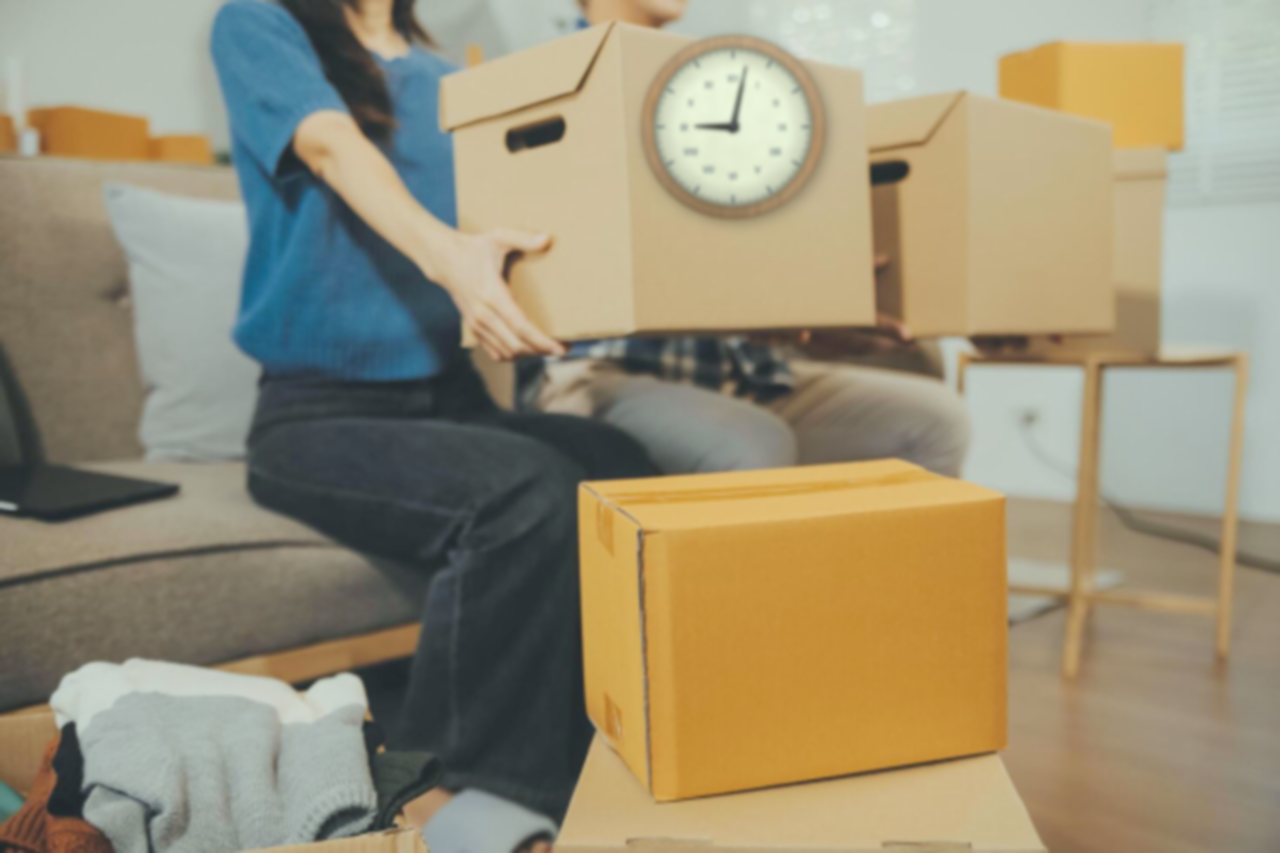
9:02
